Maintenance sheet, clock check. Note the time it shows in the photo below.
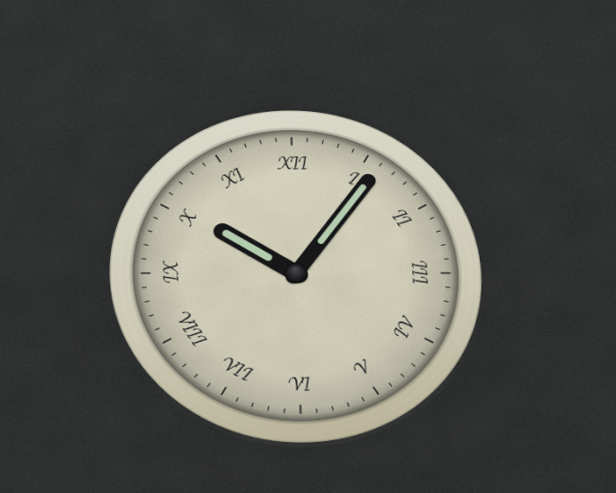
10:06
